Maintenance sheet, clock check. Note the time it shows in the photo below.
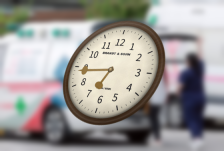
6:44
